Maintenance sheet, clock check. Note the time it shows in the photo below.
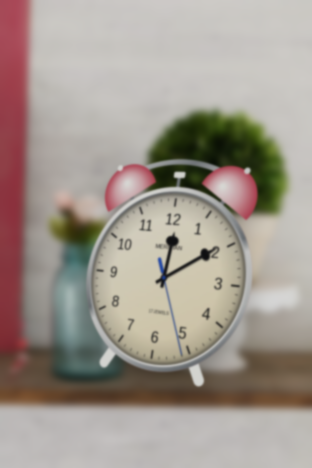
12:09:26
